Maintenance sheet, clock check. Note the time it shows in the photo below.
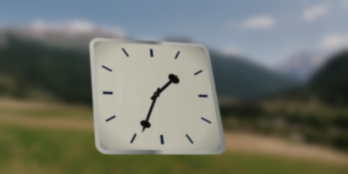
1:34
